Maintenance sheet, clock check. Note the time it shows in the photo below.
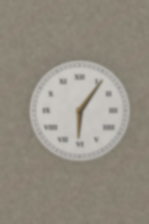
6:06
